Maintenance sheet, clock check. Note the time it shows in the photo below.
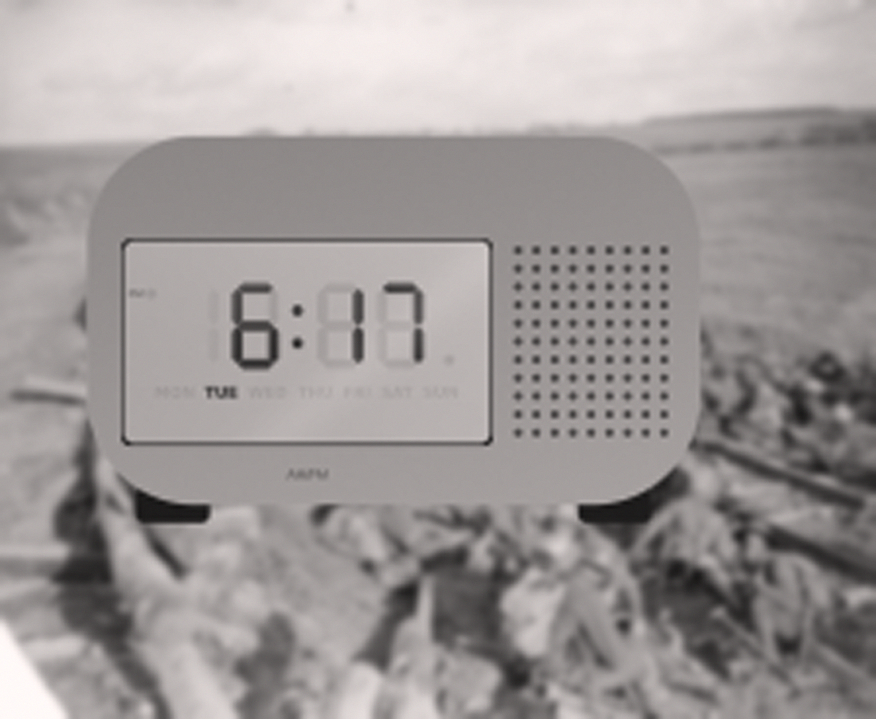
6:17
